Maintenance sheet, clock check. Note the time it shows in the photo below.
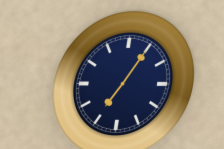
7:05
